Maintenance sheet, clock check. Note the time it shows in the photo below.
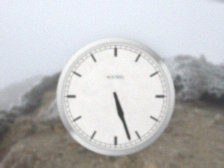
5:27
